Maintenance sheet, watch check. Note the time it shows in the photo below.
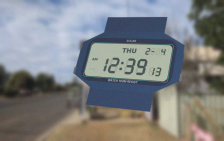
12:39:13
